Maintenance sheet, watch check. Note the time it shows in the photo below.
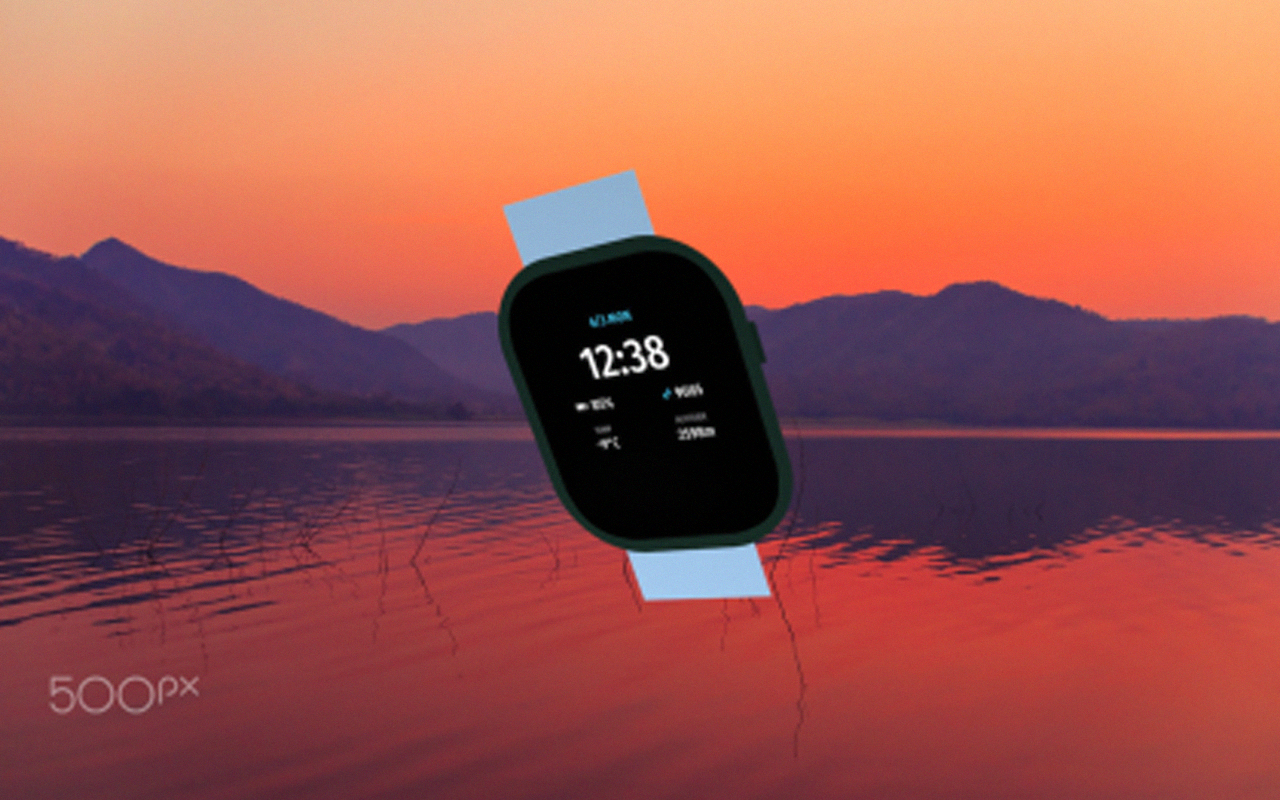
12:38
